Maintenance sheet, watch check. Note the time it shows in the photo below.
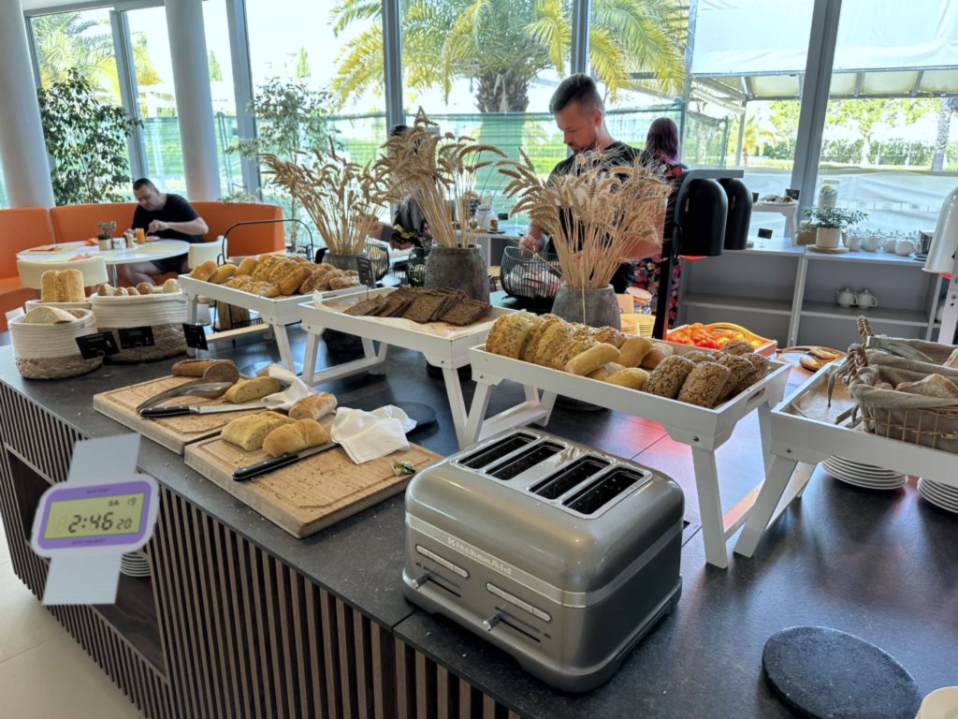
2:46
